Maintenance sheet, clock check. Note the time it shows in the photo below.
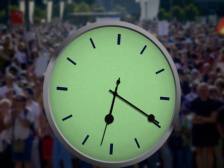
6:19:32
